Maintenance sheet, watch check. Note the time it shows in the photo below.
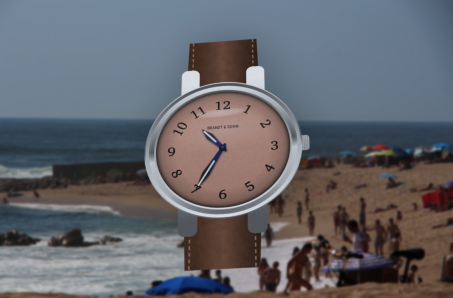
10:35
